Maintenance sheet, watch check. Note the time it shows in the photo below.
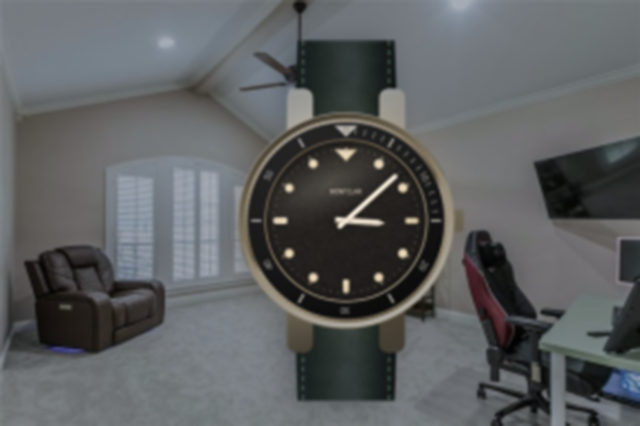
3:08
